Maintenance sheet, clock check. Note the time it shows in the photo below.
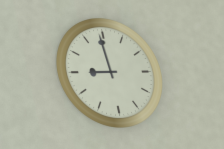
8:59
